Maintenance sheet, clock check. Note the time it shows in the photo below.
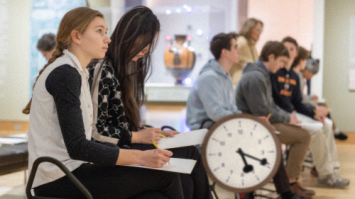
5:19
